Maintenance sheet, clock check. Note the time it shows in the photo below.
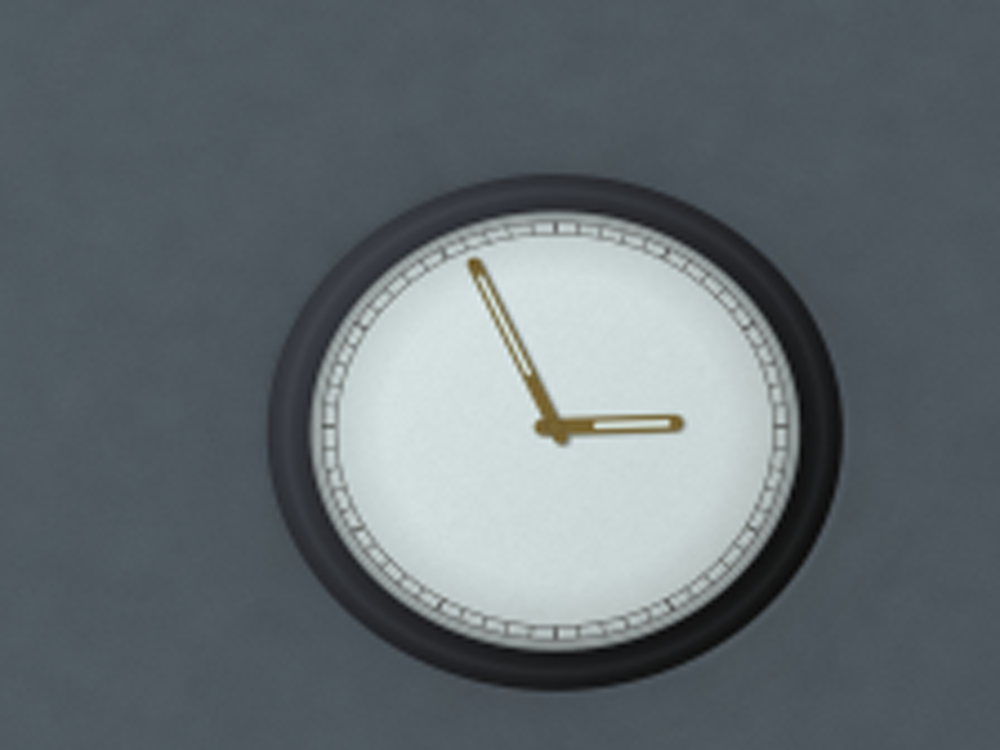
2:56
